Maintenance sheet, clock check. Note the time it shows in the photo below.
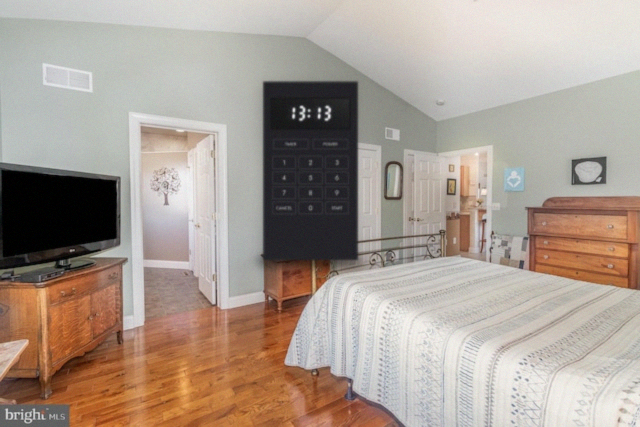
13:13
